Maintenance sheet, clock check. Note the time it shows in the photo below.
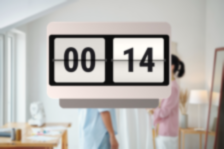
0:14
